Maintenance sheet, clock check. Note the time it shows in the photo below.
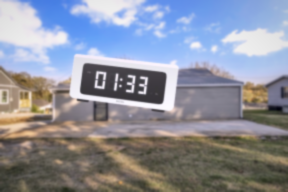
1:33
